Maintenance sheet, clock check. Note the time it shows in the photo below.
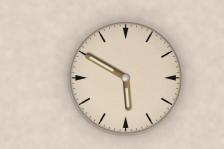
5:50
